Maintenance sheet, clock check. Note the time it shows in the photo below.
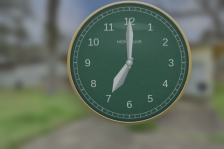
7:00
